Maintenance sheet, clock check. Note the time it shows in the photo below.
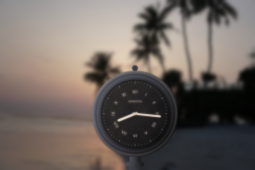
8:16
